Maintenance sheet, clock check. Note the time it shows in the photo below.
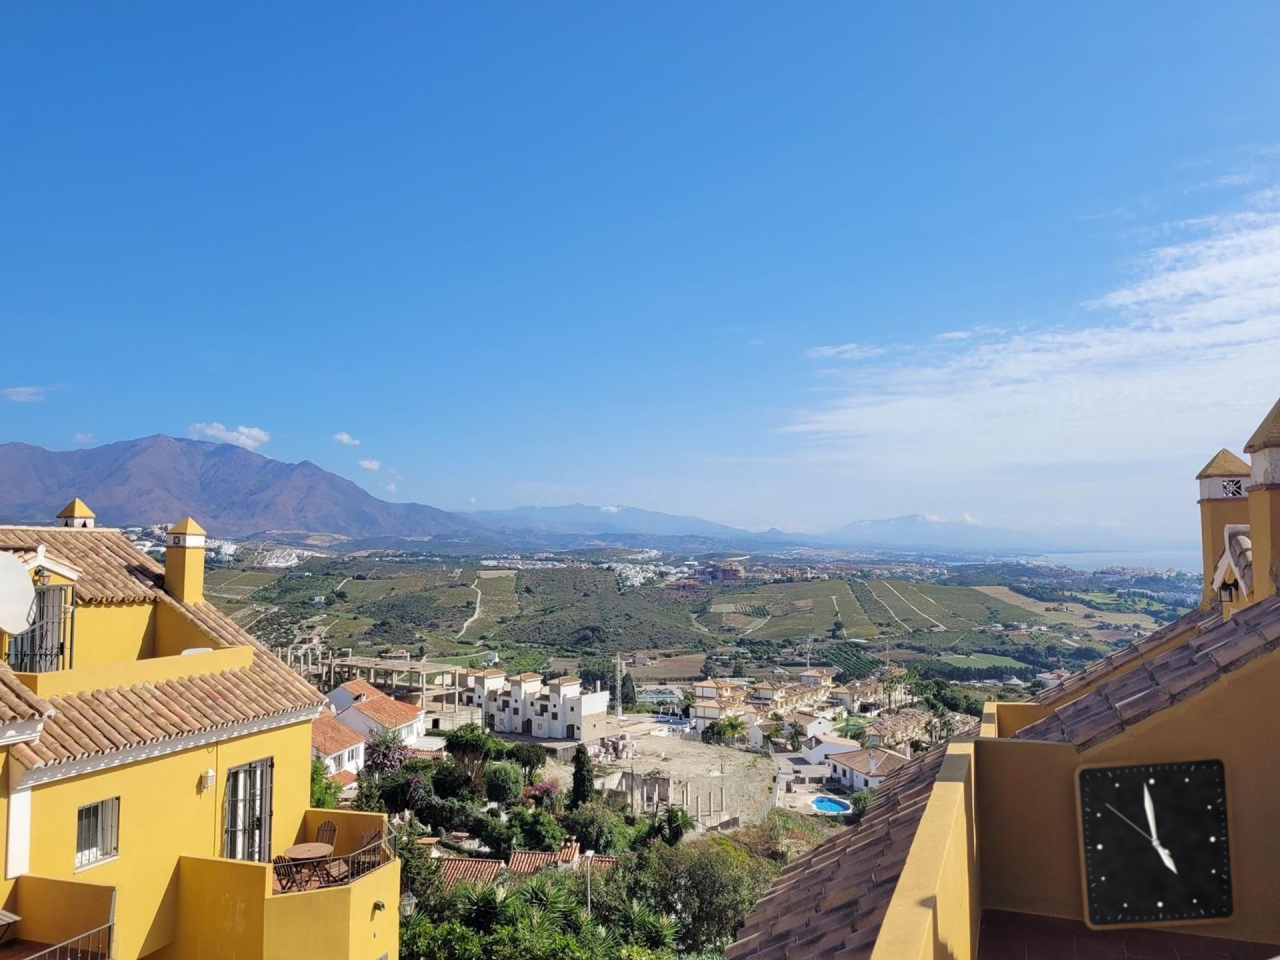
4:58:52
